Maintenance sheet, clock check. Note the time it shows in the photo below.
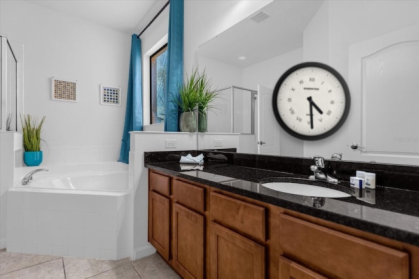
4:29
